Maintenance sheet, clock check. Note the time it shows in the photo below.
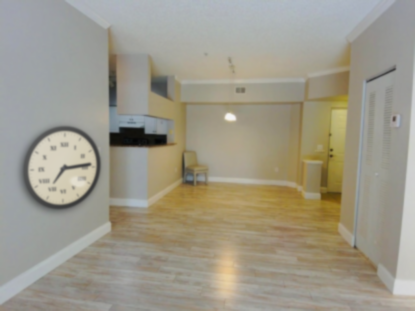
7:14
